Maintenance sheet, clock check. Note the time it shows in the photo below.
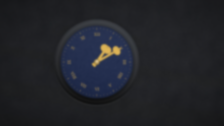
1:10
